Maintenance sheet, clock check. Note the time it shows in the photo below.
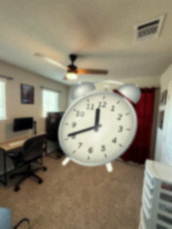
11:41
